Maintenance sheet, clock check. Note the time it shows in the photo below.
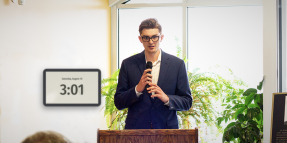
3:01
